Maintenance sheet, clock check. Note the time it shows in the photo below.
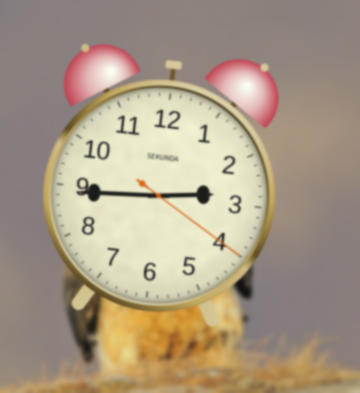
2:44:20
